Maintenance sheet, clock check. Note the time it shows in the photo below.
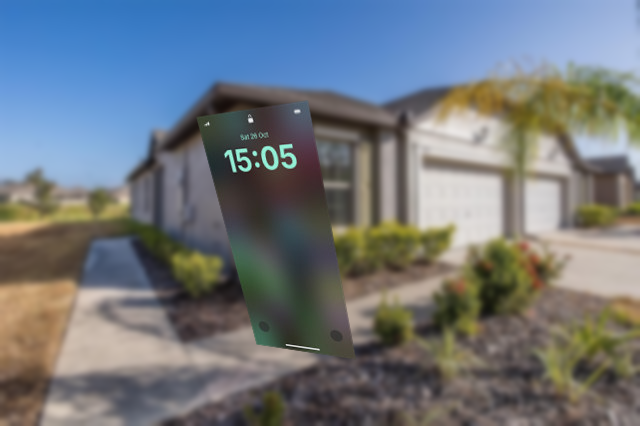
15:05
